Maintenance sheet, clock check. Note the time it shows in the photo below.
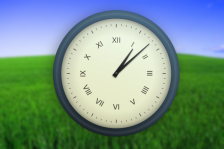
1:08
